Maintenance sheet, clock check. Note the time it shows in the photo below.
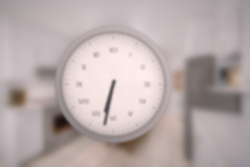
6:32
